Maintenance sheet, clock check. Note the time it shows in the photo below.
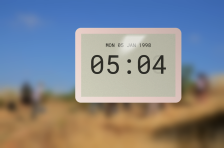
5:04
